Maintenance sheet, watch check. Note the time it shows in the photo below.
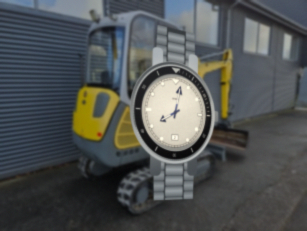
8:02
